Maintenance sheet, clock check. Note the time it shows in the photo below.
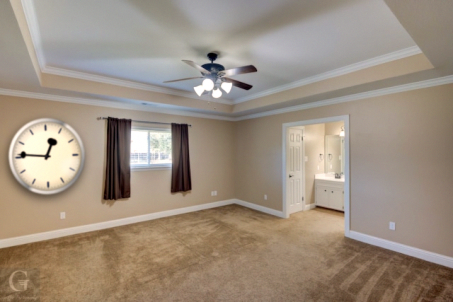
12:46
